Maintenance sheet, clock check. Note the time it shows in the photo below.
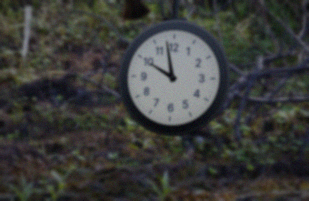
9:58
